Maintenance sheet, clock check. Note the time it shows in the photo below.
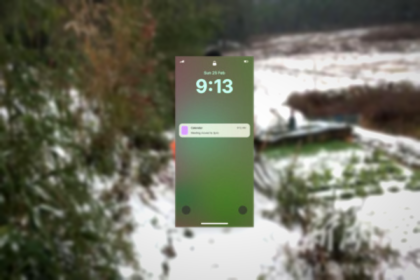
9:13
